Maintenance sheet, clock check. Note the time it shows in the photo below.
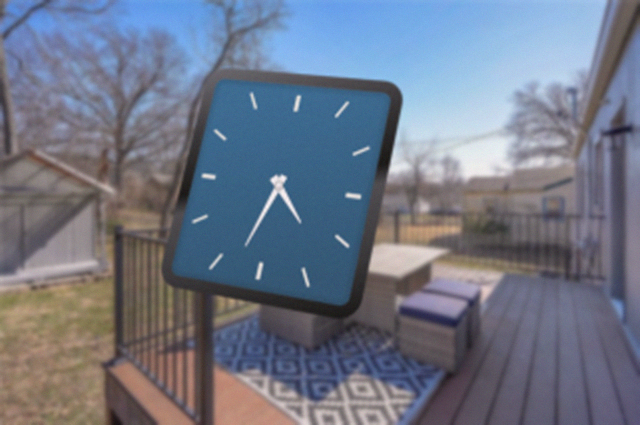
4:33
